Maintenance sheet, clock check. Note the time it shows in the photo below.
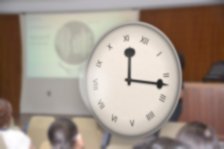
11:12
